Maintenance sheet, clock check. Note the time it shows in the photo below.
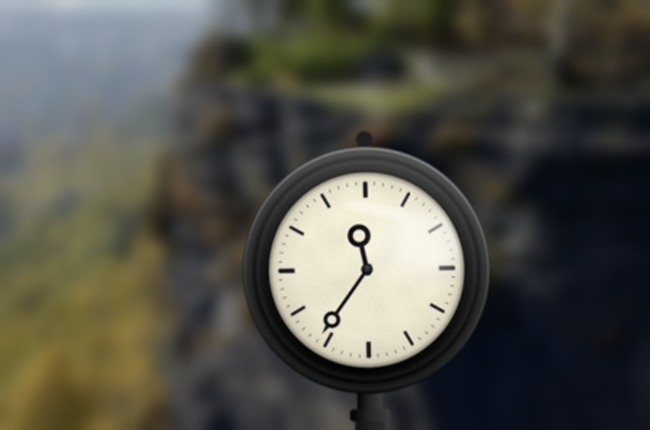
11:36
